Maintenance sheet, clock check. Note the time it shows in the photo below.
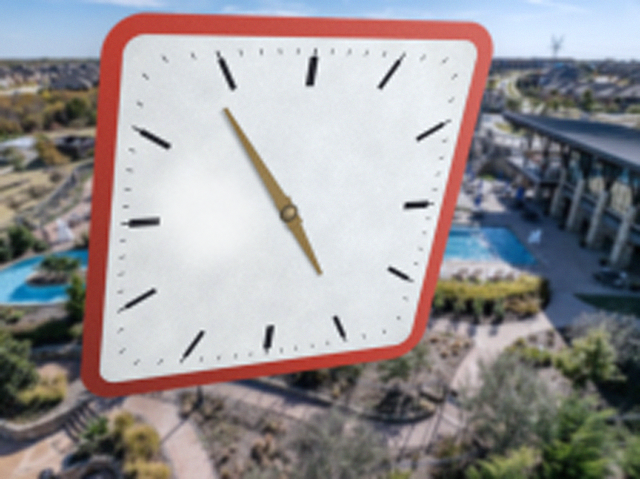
4:54
